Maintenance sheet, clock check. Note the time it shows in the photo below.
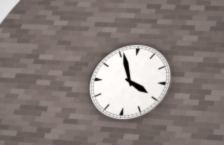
3:56
